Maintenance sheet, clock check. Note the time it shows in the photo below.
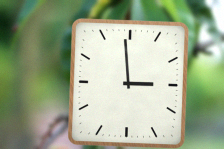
2:59
